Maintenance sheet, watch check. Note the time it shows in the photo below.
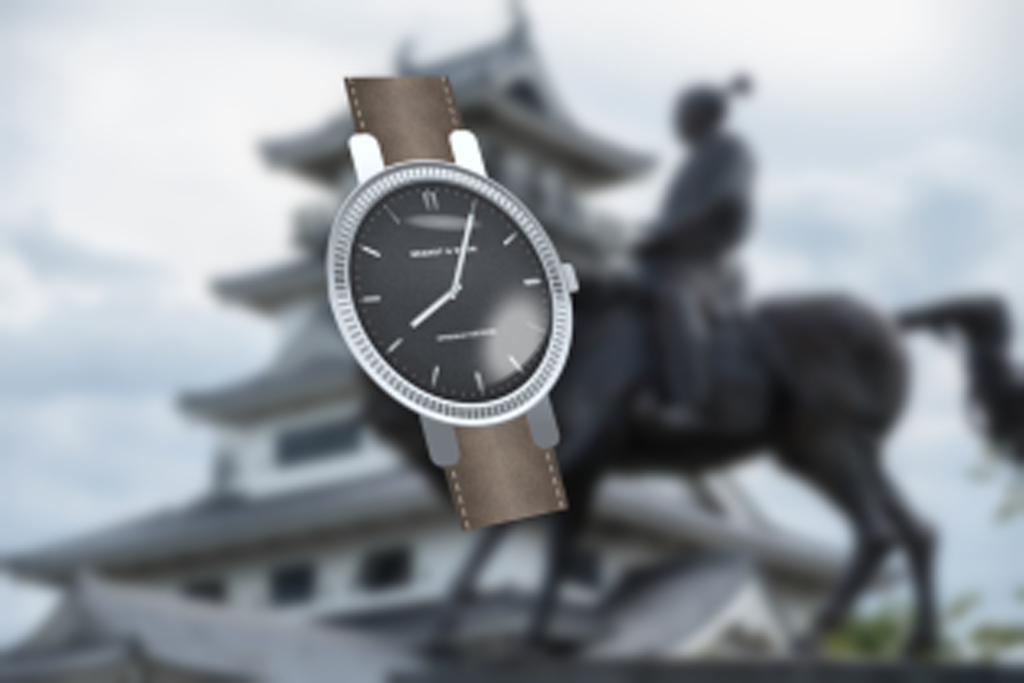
8:05
